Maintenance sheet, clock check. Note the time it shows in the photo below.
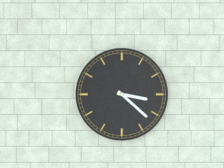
3:22
